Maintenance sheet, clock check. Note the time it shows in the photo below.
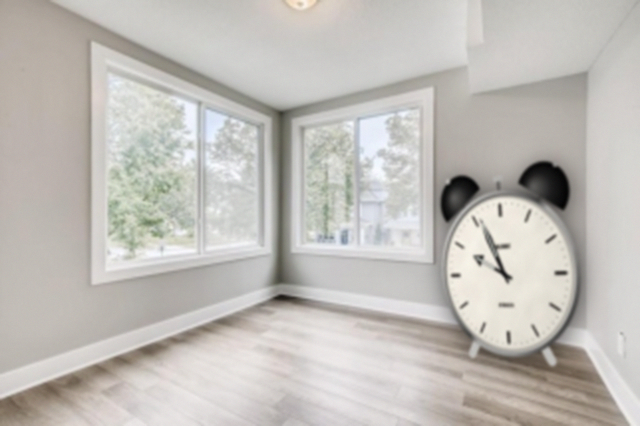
9:56
